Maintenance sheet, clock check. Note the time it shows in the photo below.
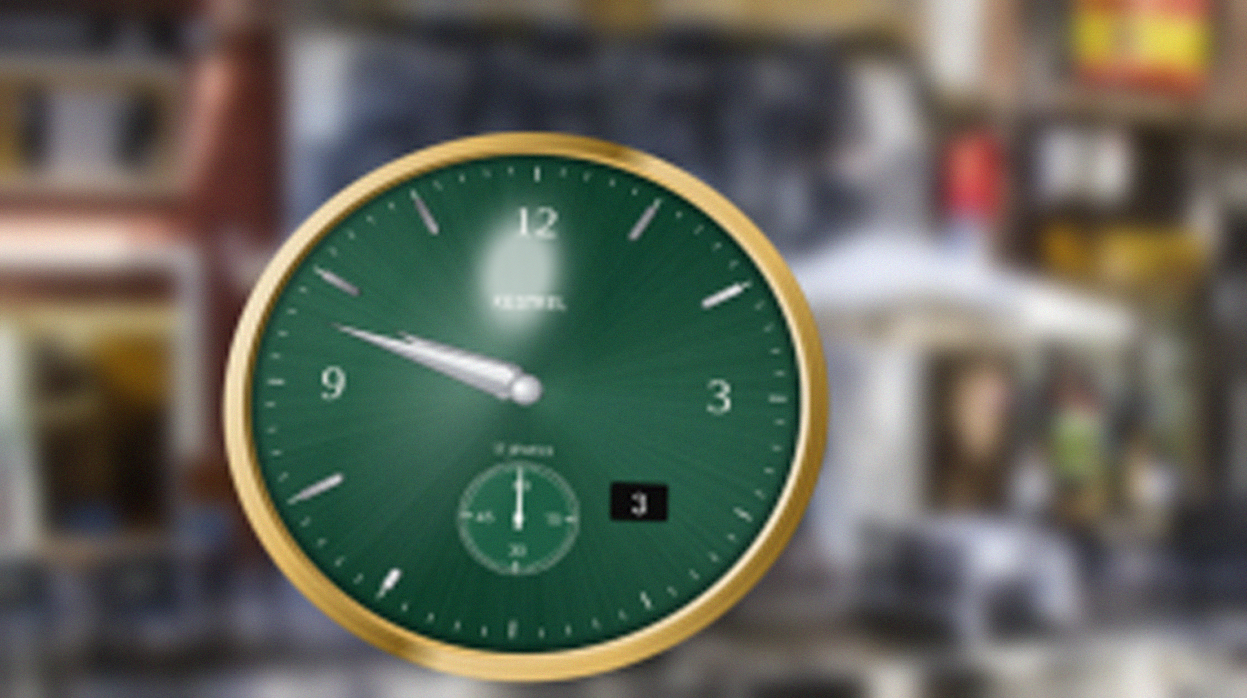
9:48
